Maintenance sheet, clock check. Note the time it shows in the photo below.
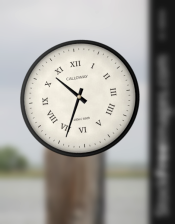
10:34
